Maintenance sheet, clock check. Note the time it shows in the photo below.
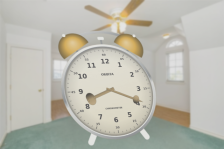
8:19
